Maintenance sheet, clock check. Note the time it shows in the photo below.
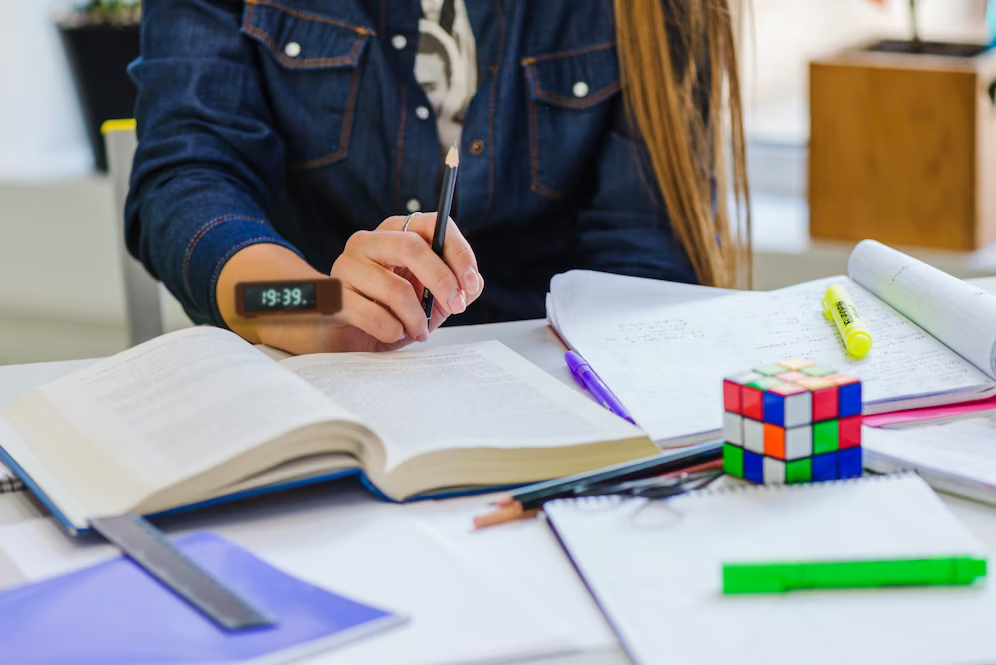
19:39
